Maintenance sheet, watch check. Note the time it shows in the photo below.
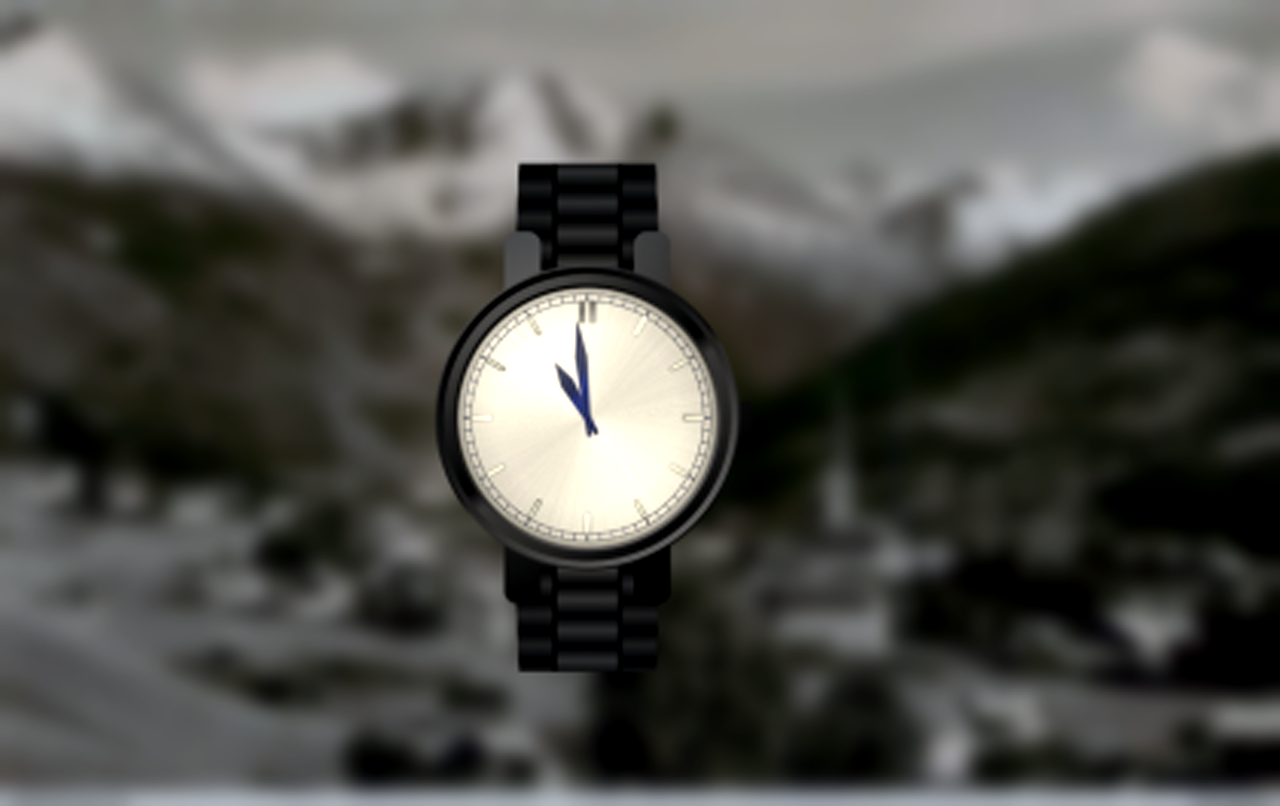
10:59
